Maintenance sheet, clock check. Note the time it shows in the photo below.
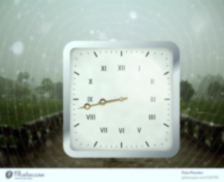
8:43
